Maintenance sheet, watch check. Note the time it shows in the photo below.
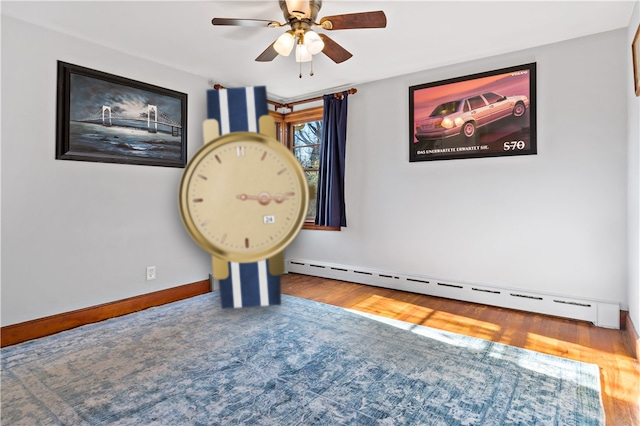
3:16
